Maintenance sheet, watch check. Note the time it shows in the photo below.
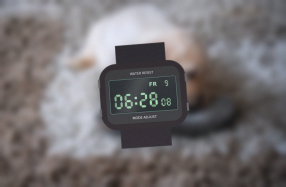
6:28:08
